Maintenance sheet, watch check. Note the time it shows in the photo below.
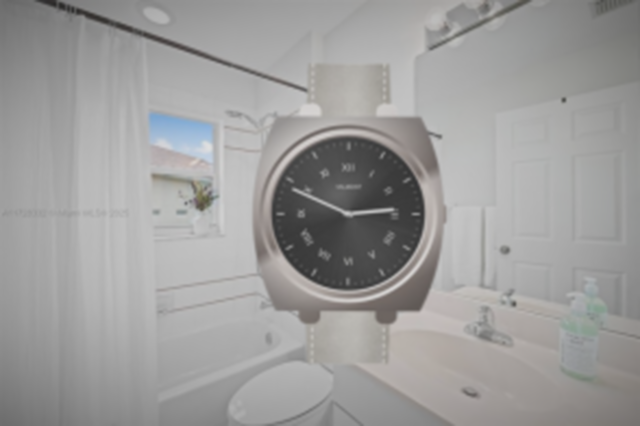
2:49
